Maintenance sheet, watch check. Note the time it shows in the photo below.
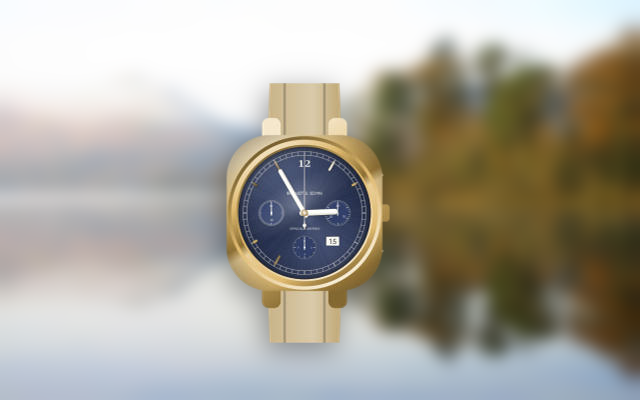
2:55
